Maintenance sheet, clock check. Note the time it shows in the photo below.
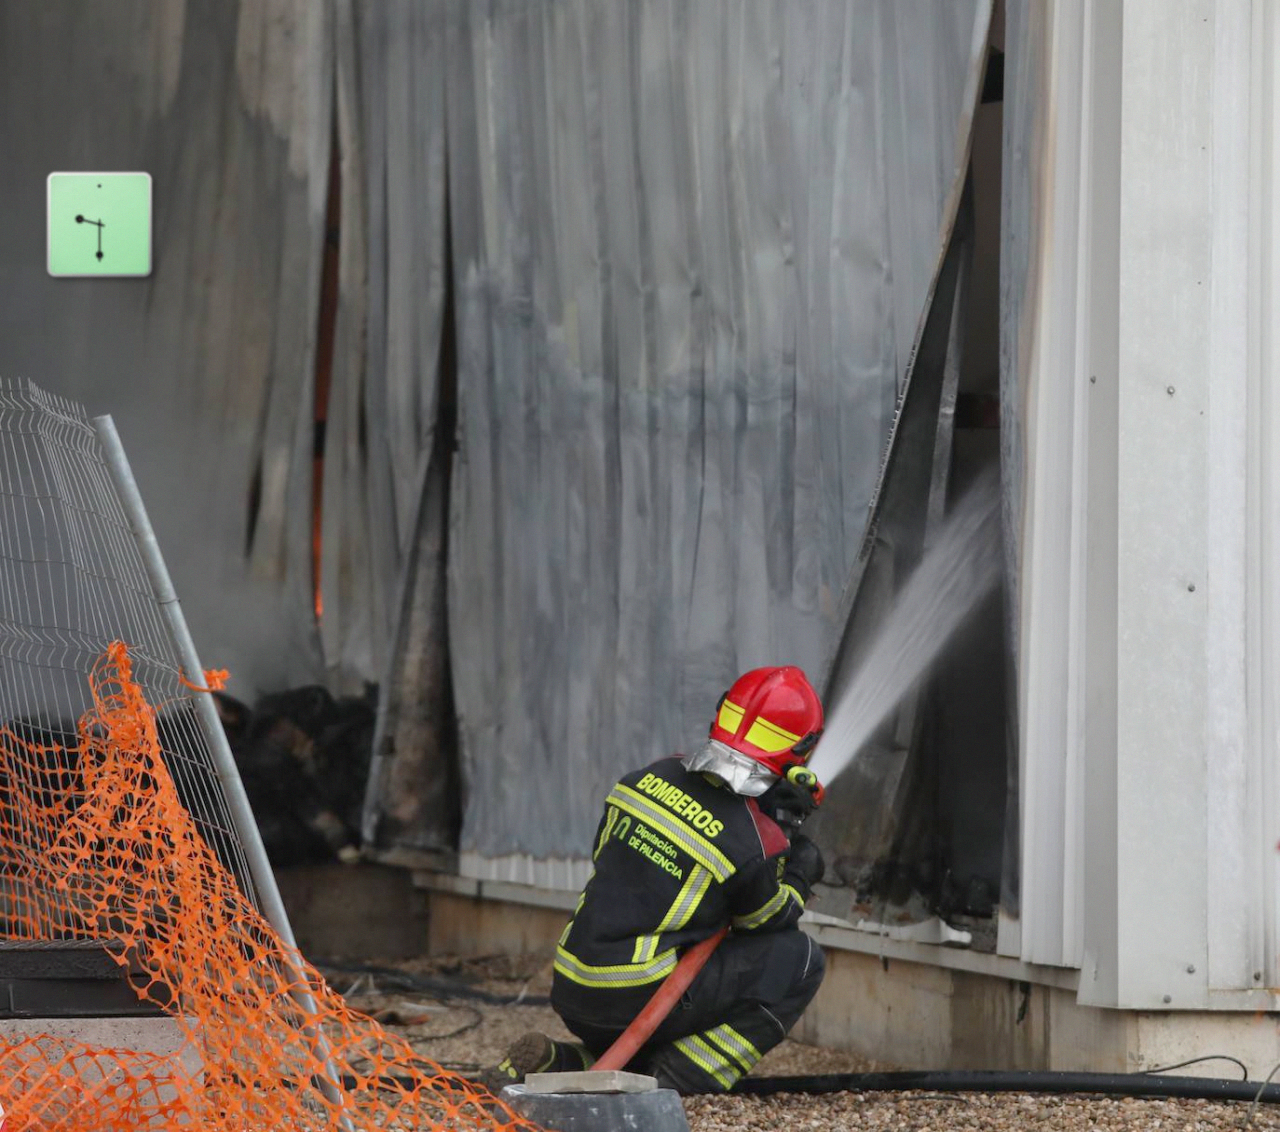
9:30
